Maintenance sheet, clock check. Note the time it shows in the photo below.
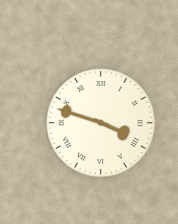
3:48
